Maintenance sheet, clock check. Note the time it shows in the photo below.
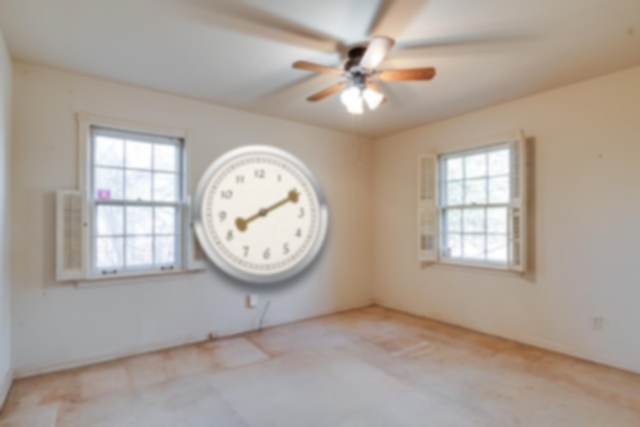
8:11
